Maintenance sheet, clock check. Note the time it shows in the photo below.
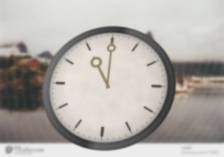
11:00
